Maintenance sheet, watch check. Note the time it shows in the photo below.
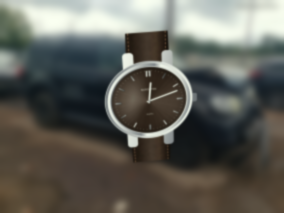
12:12
